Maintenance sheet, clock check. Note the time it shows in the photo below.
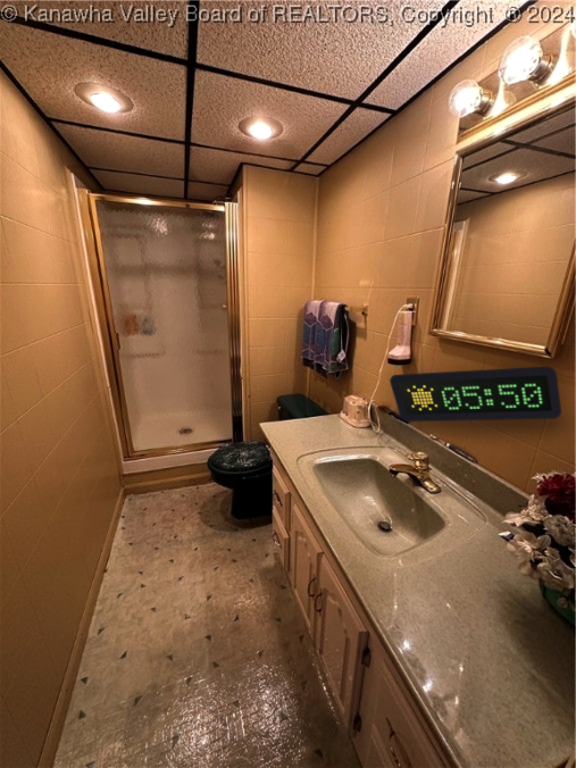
5:50
